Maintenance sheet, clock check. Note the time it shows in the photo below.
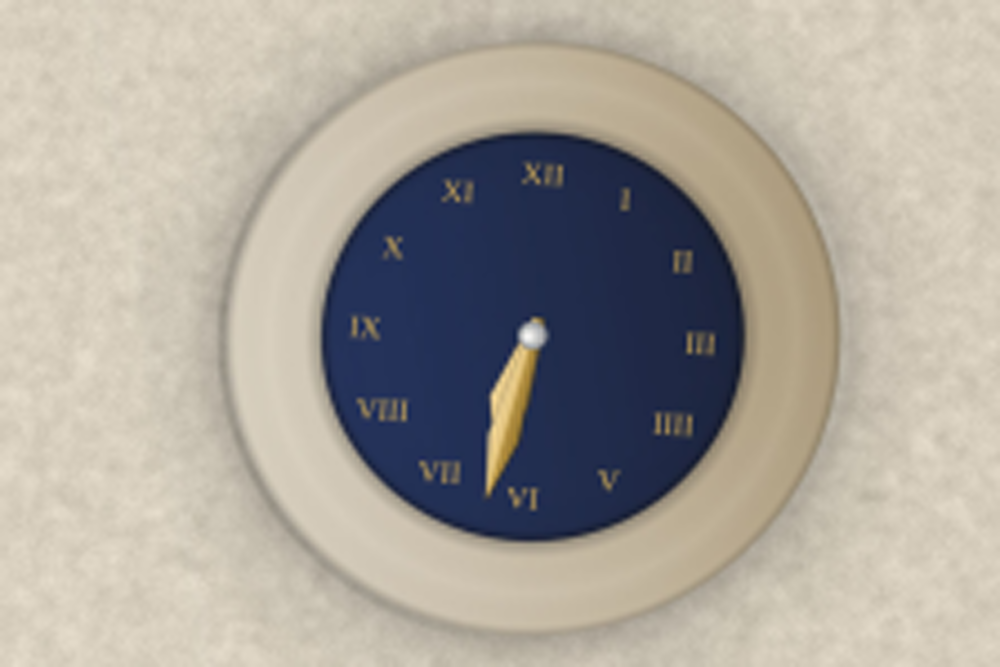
6:32
